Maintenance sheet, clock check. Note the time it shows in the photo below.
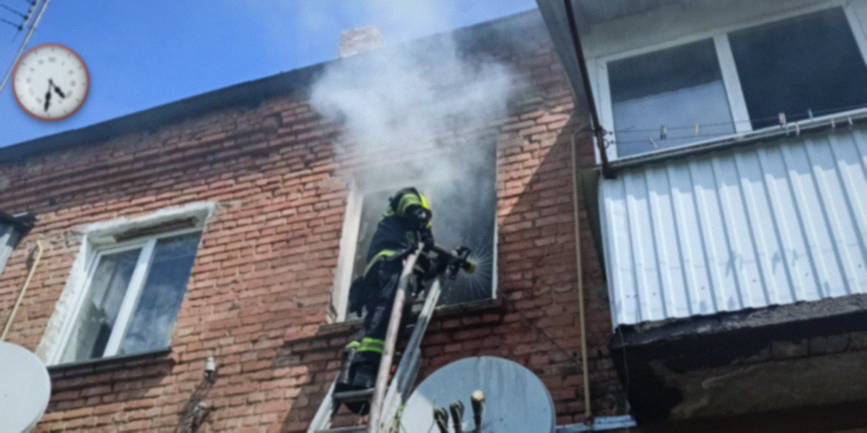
4:31
